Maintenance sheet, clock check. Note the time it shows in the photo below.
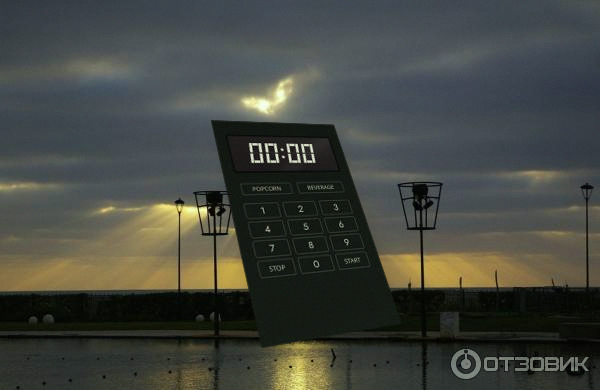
0:00
